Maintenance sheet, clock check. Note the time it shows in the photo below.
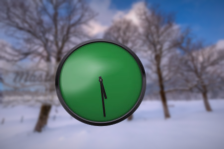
5:29
